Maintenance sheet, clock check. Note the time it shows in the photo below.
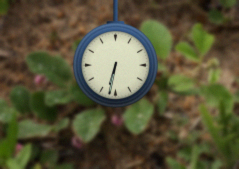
6:32
